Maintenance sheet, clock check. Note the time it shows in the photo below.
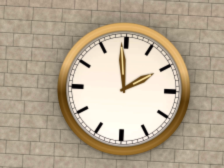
1:59
